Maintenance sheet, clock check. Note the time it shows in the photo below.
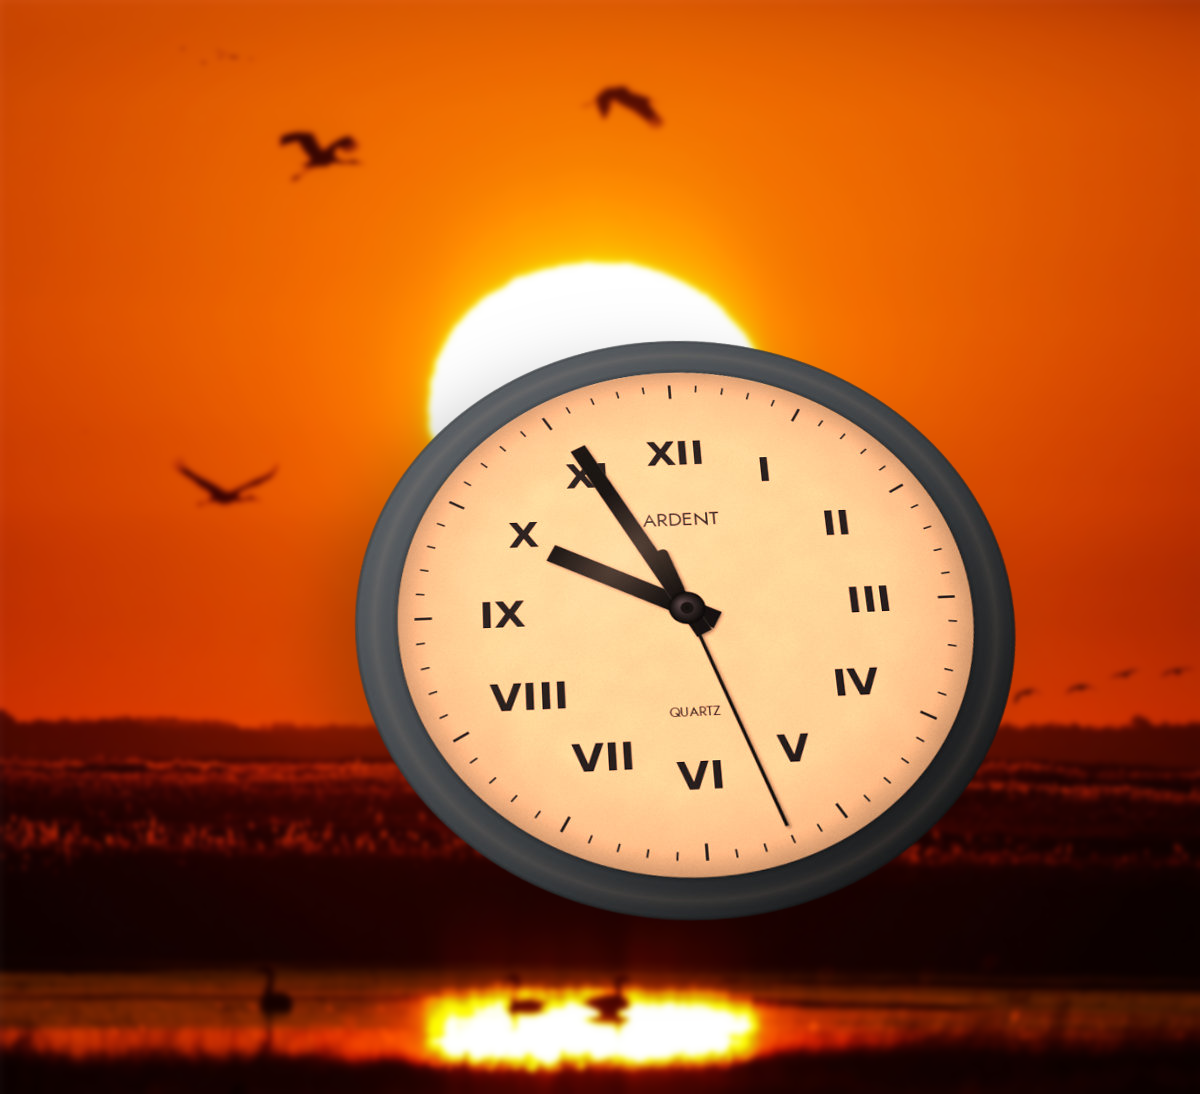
9:55:27
